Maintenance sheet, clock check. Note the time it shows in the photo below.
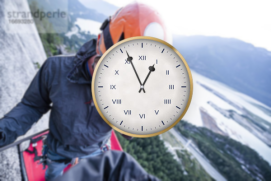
12:56
